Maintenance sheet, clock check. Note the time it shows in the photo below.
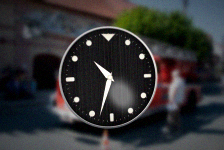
10:33
